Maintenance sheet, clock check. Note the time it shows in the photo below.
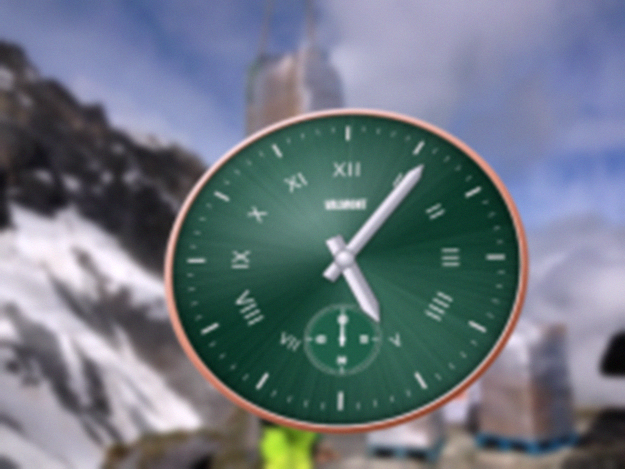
5:06
